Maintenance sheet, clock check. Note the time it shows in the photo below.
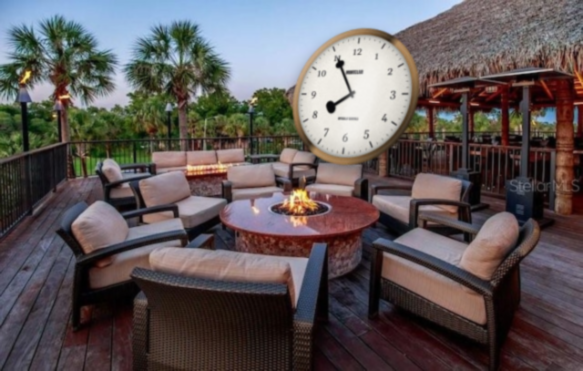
7:55
